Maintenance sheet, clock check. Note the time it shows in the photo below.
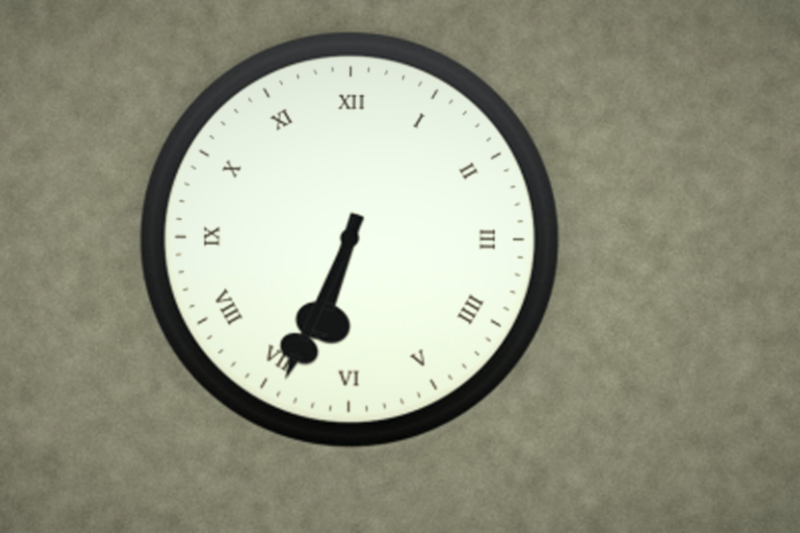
6:34
